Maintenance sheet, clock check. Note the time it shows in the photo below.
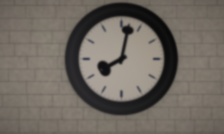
8:02
